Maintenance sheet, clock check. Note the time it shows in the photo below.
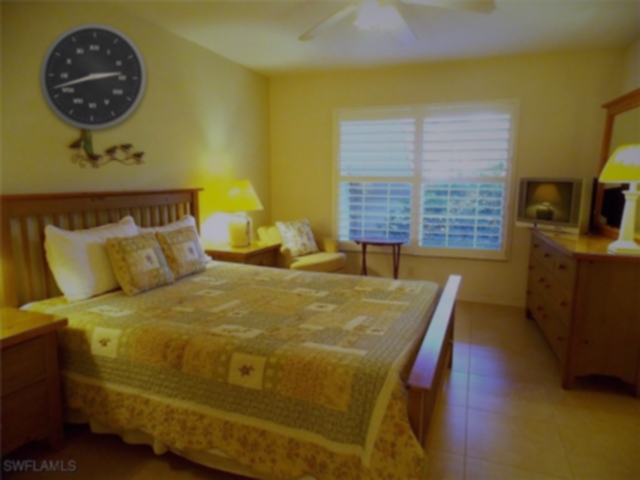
2:42
